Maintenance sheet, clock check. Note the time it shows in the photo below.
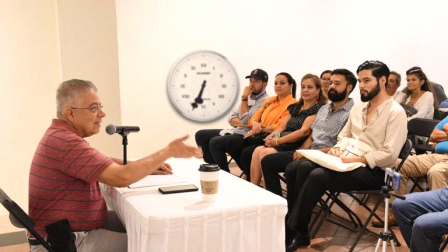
6:34
